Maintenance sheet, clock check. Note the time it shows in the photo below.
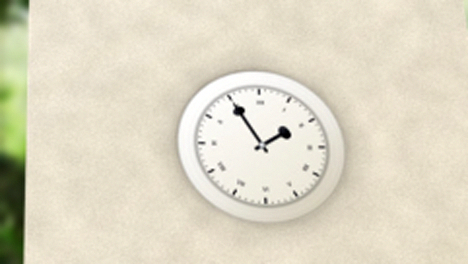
1:55
